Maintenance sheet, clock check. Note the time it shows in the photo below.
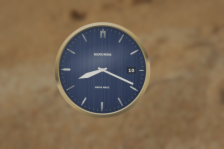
8:19
